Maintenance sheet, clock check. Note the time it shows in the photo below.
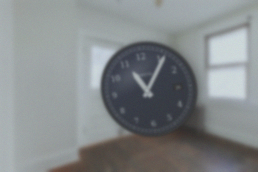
11:06
